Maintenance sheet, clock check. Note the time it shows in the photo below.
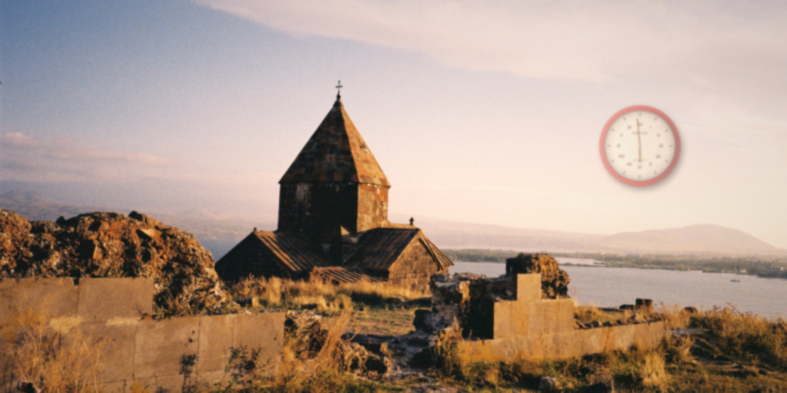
5:59
